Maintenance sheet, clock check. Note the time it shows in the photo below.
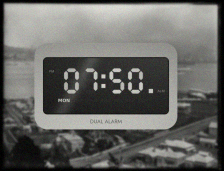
7:50
